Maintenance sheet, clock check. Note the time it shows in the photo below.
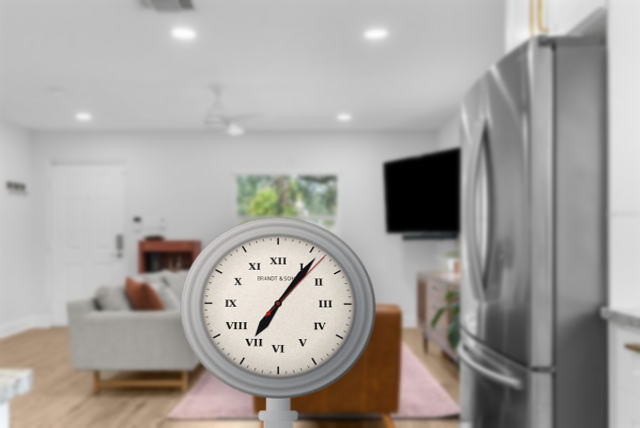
7:06:07
